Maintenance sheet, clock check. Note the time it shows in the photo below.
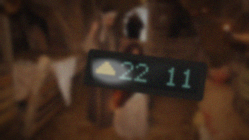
22:11
